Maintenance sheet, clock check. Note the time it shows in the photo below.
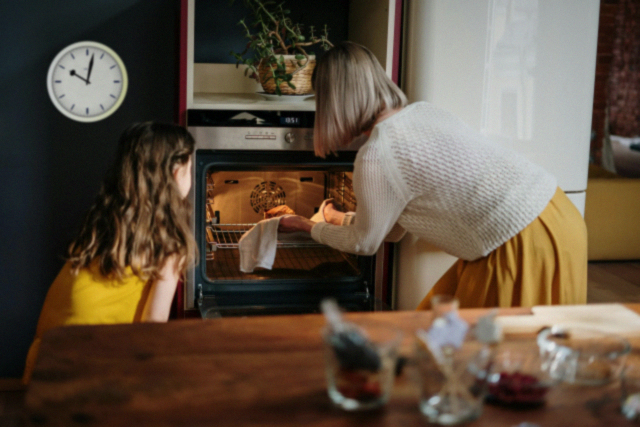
10:02
